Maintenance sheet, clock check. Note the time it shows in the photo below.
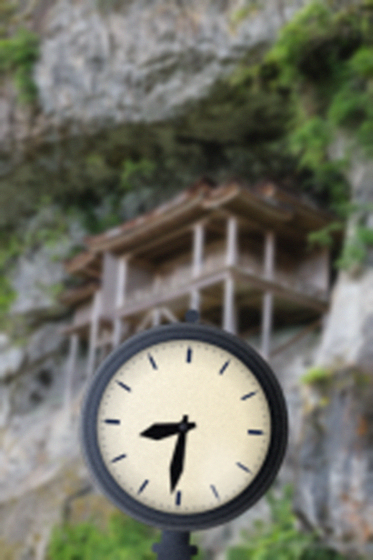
8:31
